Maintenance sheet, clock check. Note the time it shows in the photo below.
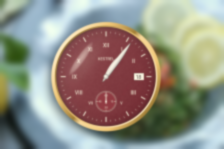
1:06
